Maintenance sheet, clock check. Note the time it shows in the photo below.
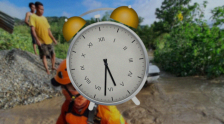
5:32
